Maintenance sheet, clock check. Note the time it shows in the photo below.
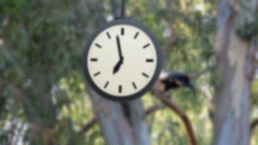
6:58
